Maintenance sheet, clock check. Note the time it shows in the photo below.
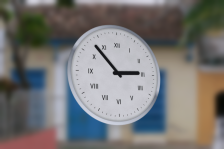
2:53
